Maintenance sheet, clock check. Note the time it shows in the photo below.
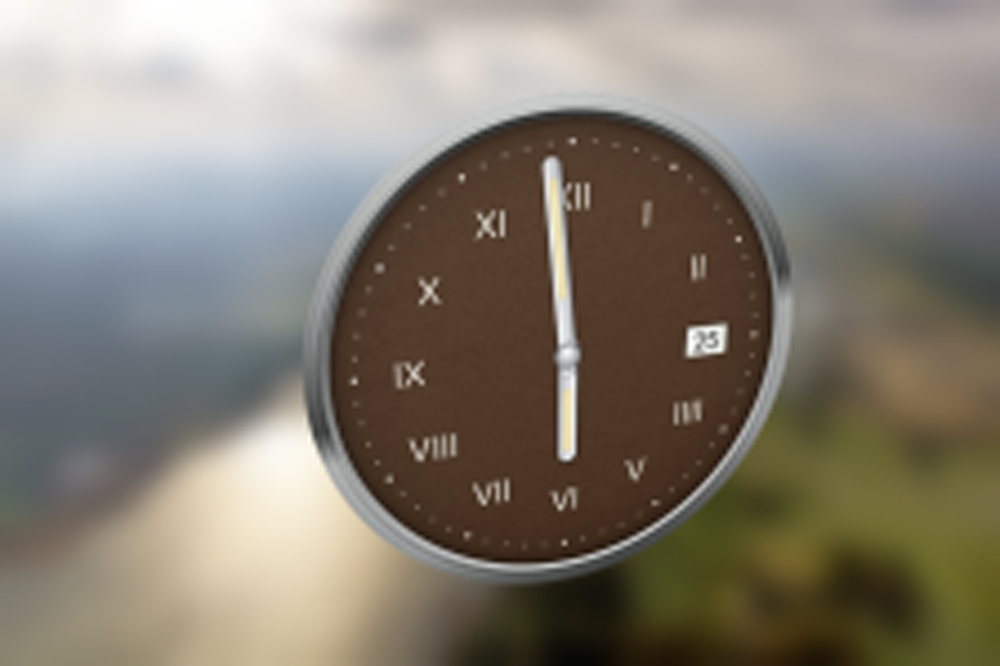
5:59
